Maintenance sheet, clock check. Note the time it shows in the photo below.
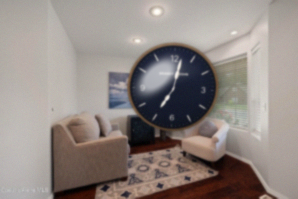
7:02
